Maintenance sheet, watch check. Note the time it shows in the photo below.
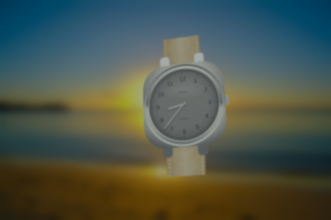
8:37
